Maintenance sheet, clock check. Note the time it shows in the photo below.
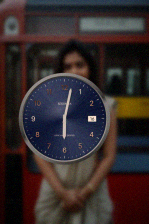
6:02
